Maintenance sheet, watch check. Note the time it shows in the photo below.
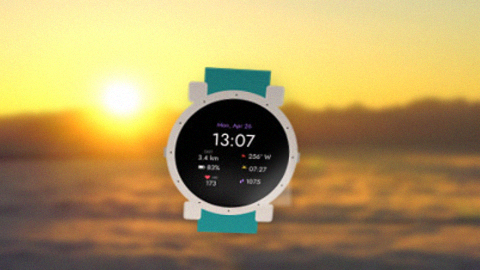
13:07
